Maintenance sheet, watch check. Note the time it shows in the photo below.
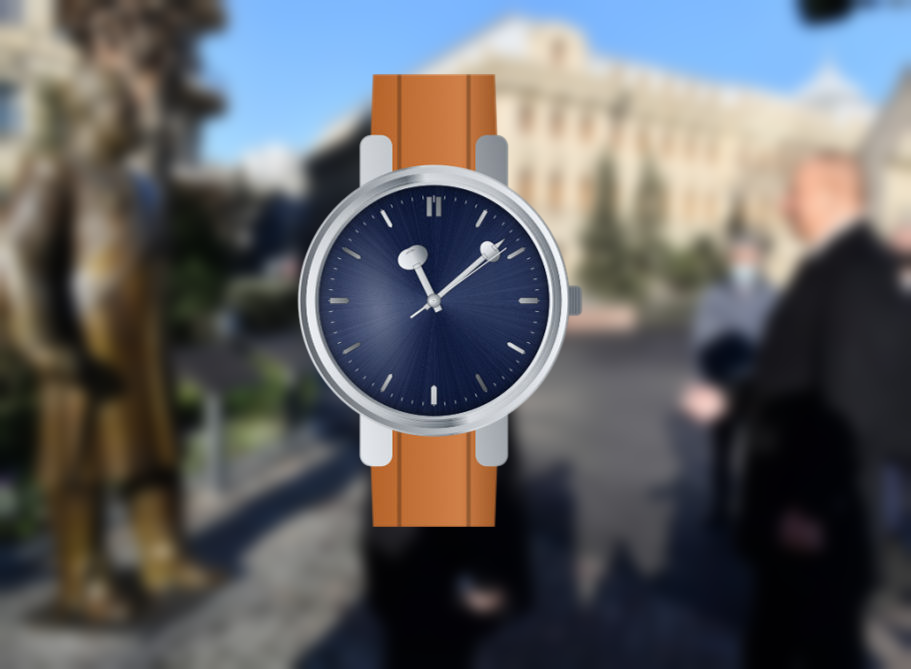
11:08:09
